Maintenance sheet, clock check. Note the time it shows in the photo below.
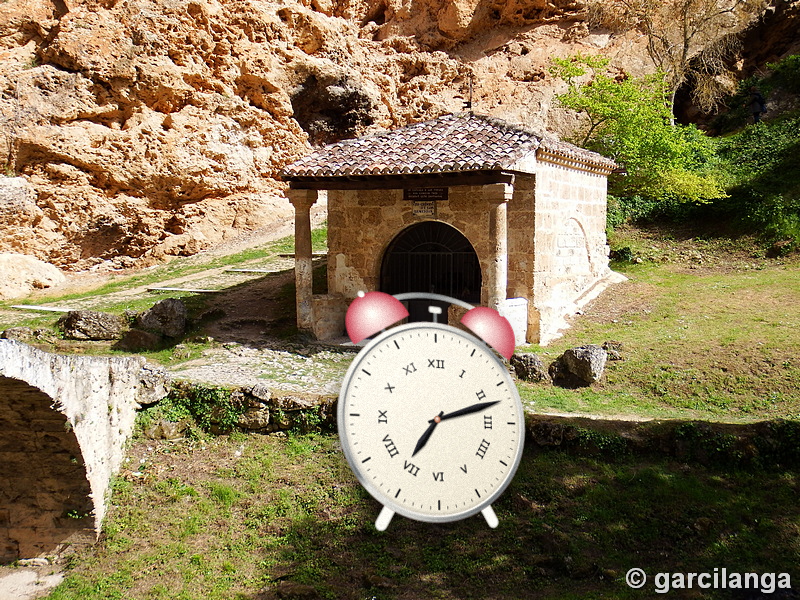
7:12
